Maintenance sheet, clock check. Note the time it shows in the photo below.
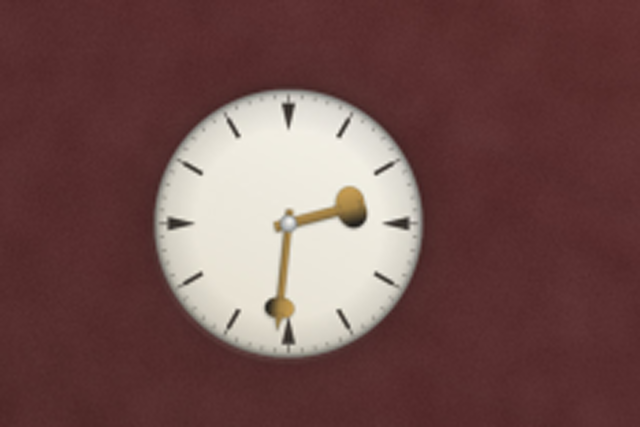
2:31
